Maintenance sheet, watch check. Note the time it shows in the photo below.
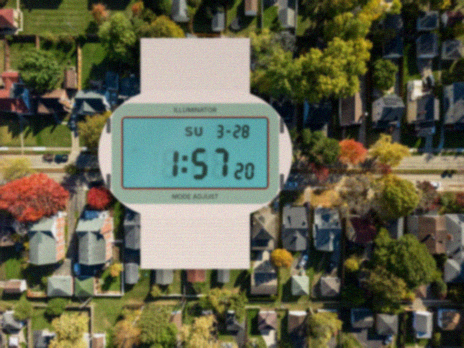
1:57:20
